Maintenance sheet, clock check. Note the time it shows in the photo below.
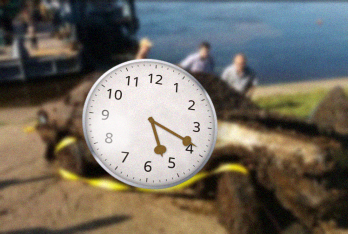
5:19
